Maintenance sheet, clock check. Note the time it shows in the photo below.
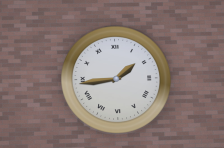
1:44
